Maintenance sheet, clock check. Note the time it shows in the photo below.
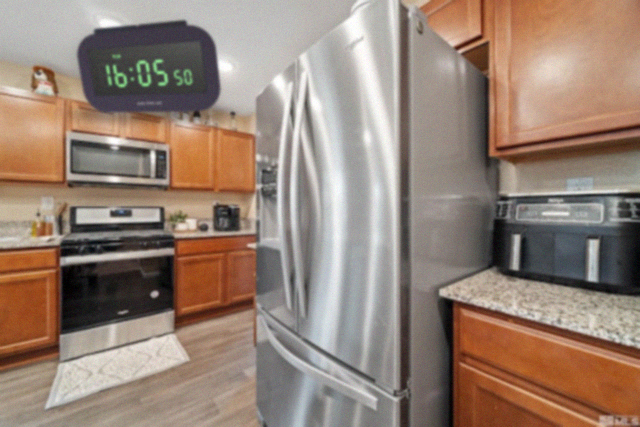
16:05:50
